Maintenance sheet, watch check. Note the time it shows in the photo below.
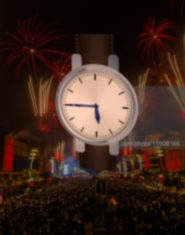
5:45
